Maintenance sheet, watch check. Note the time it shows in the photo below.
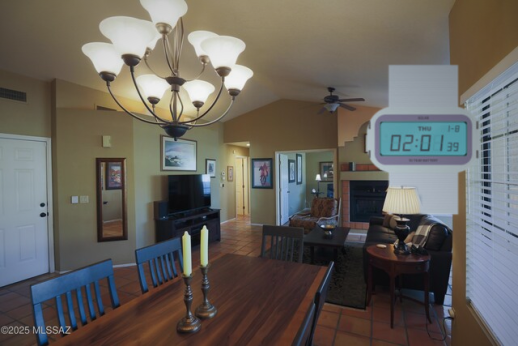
2:01
